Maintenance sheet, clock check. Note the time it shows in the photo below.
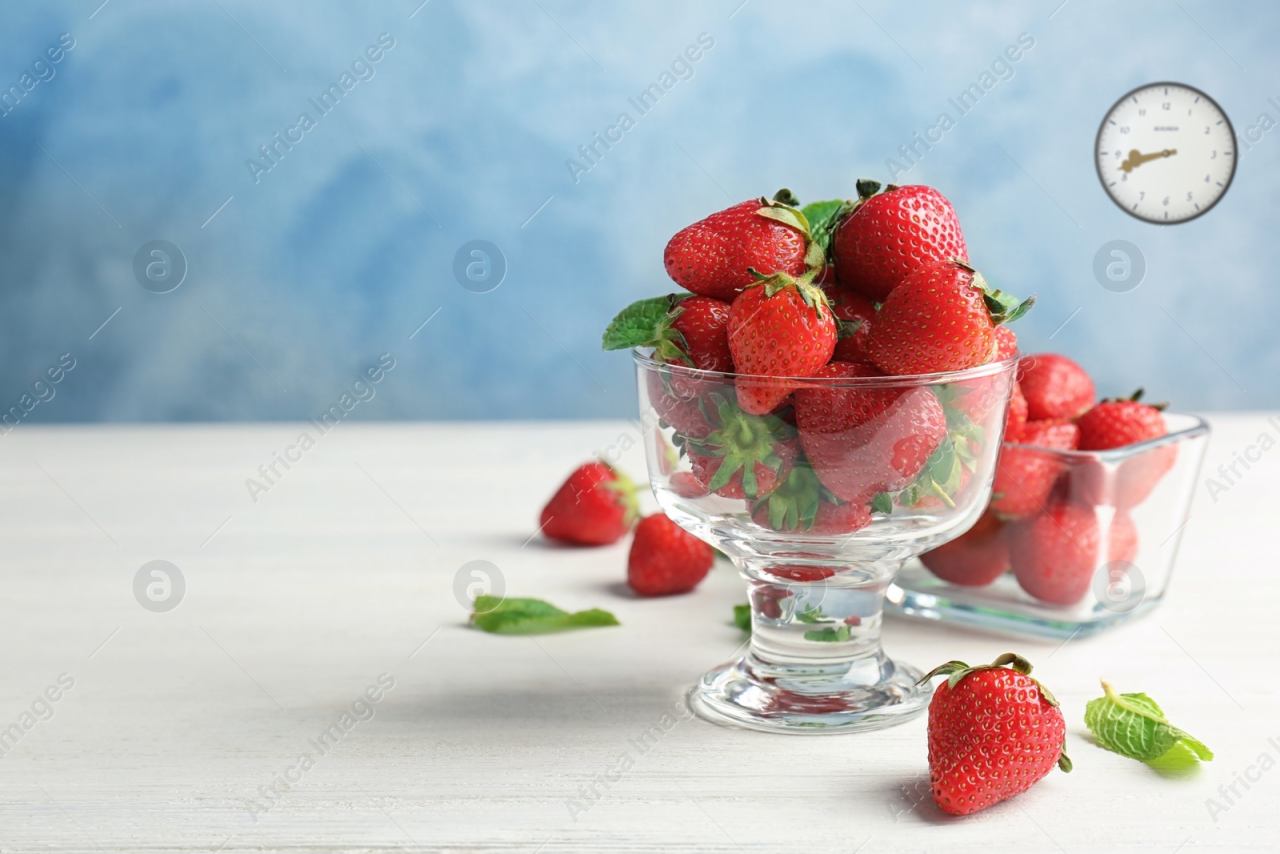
8:42
